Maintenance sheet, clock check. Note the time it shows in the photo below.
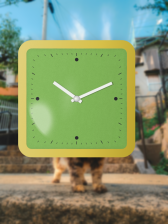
10:11
